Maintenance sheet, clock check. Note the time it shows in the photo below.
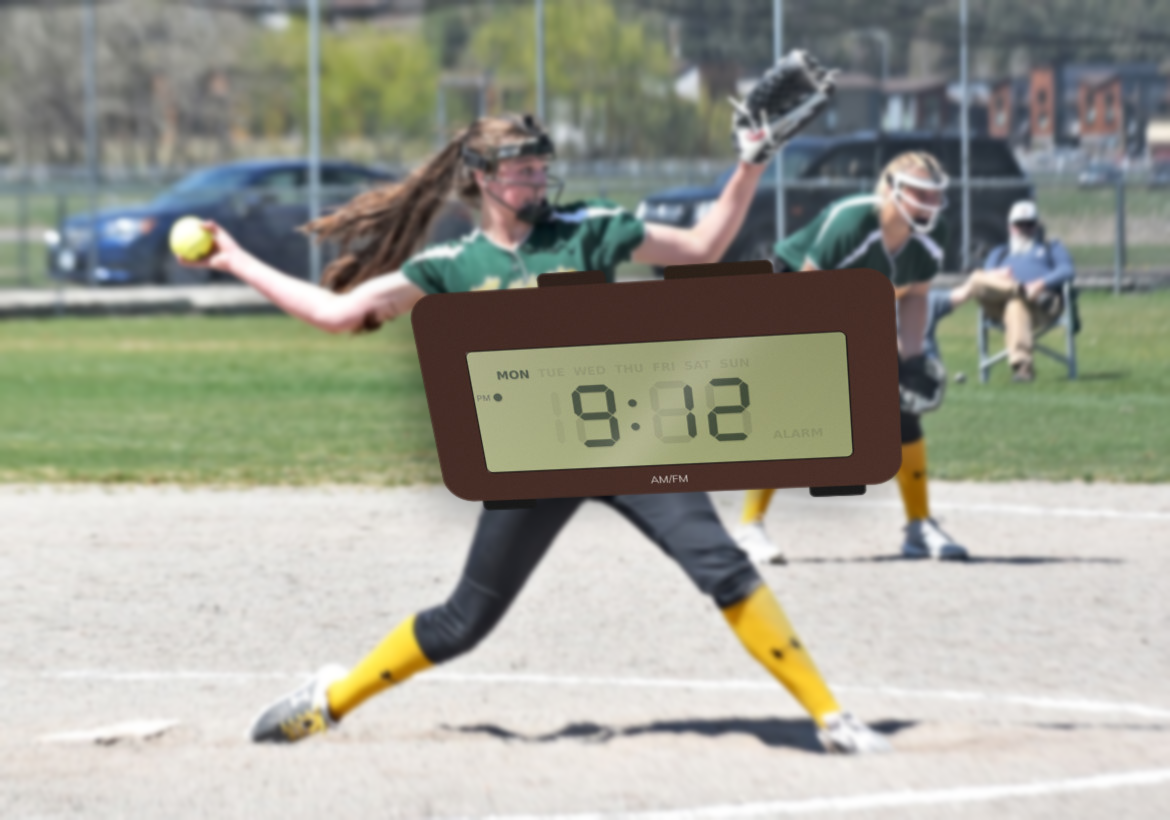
9:12
